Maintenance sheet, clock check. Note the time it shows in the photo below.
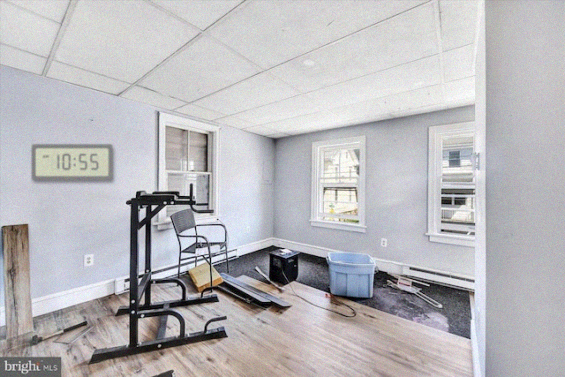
10:55
